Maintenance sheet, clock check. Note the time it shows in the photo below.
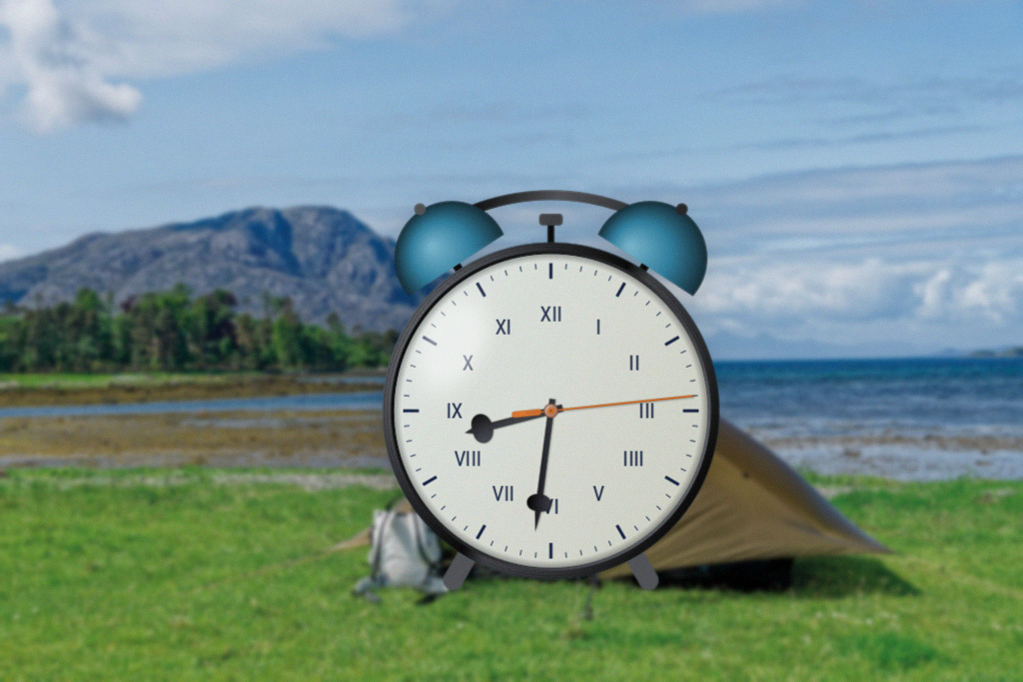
8:31:14
